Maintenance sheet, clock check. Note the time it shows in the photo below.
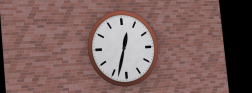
12:33
